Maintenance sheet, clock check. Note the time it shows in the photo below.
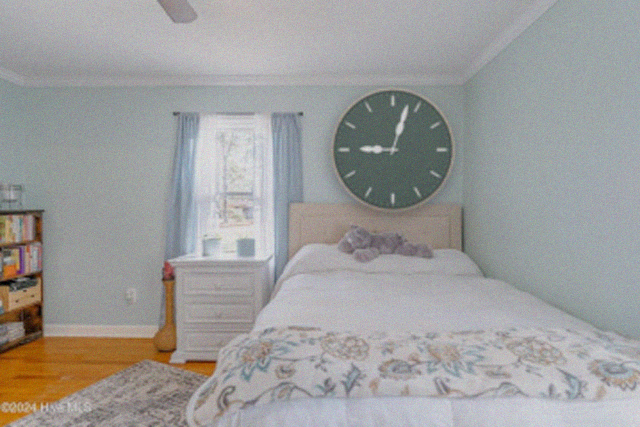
9:03
